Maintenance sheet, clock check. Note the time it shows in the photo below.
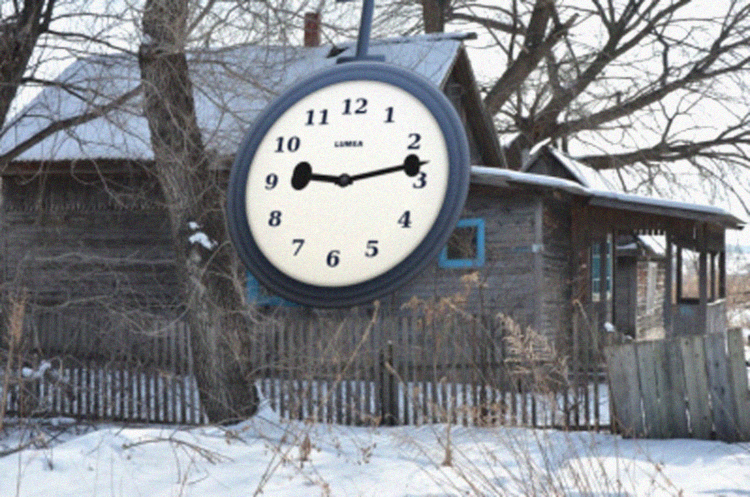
9:13
